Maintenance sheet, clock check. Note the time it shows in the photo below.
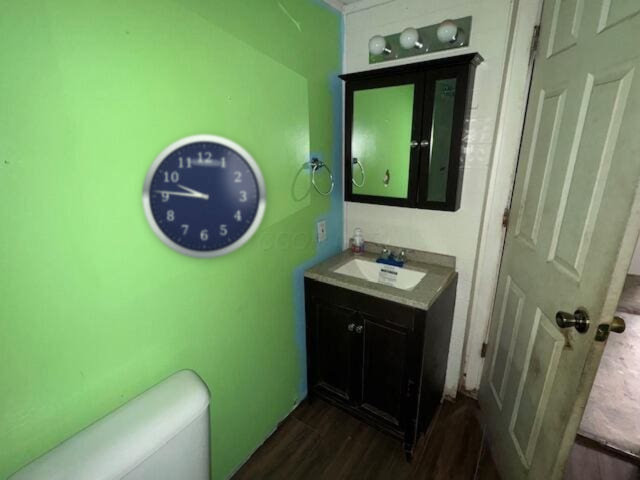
9:46
